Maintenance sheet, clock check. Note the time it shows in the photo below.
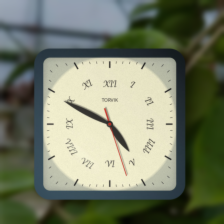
4:49:27
